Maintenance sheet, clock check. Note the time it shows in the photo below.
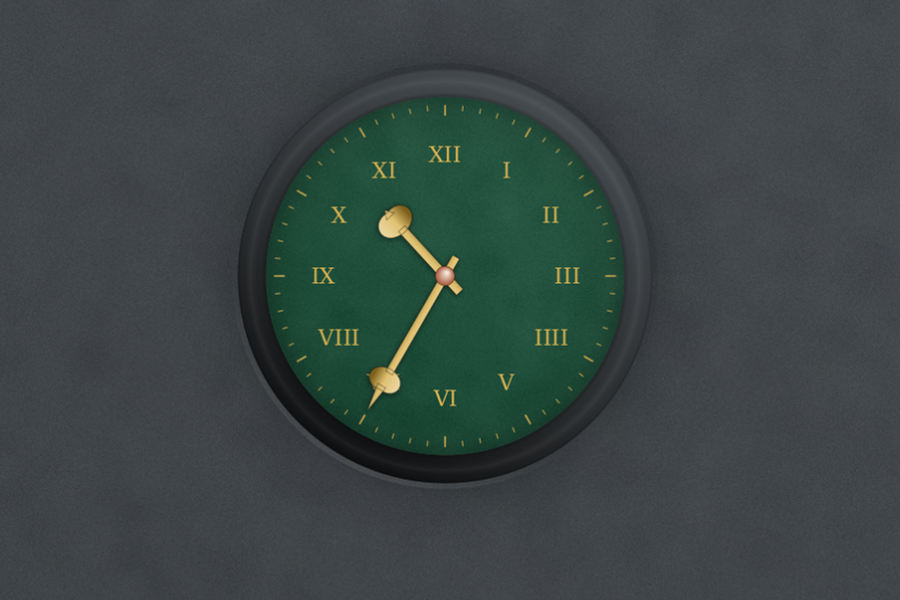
10:35
